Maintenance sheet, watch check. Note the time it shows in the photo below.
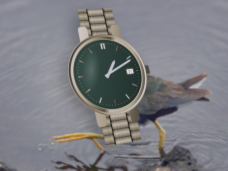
1:11
